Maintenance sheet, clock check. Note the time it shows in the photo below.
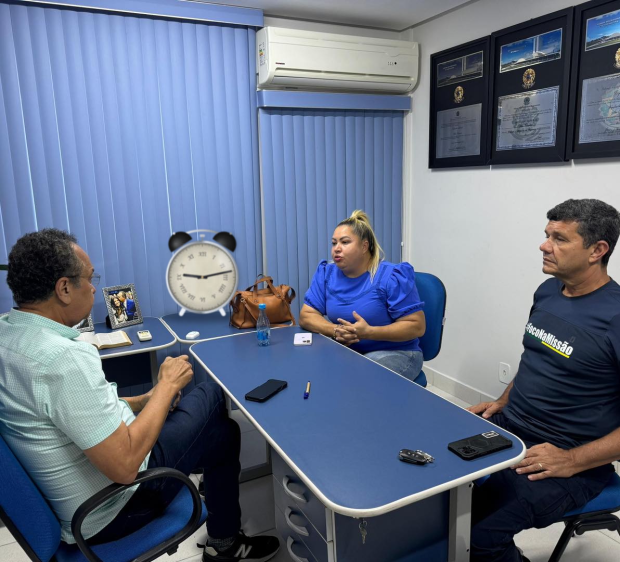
9:13
